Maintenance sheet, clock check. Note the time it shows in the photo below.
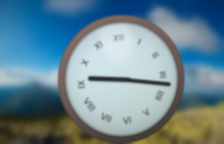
9:17
